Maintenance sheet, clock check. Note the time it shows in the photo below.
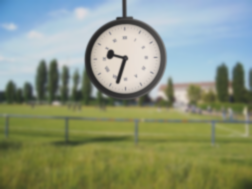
9:33
